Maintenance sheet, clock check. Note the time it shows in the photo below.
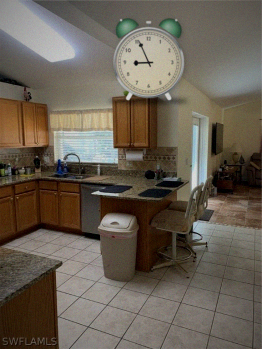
8:56
